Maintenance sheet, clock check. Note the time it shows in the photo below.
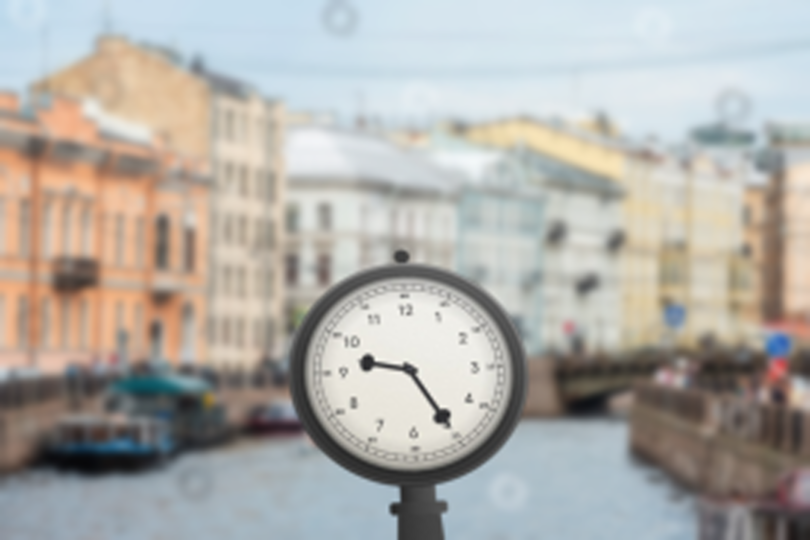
9:25
